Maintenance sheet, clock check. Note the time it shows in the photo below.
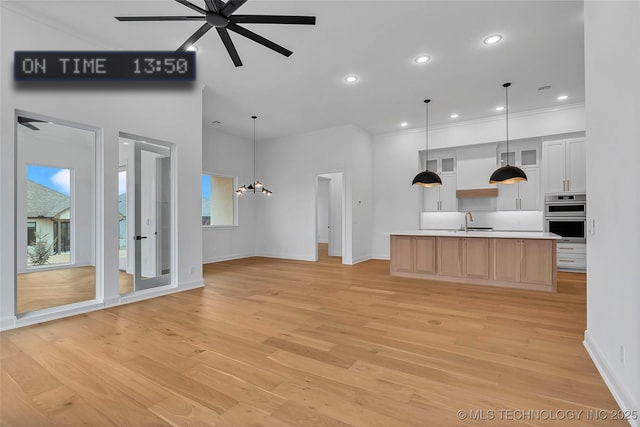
13:50
